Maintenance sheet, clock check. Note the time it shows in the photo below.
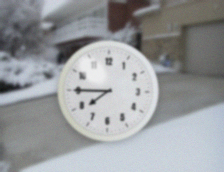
7:45
